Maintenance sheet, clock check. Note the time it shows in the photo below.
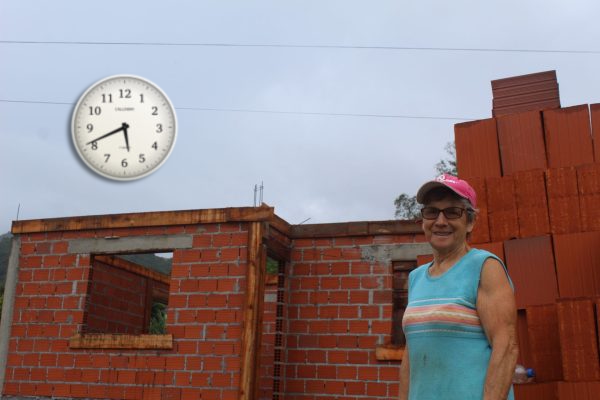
5:41
